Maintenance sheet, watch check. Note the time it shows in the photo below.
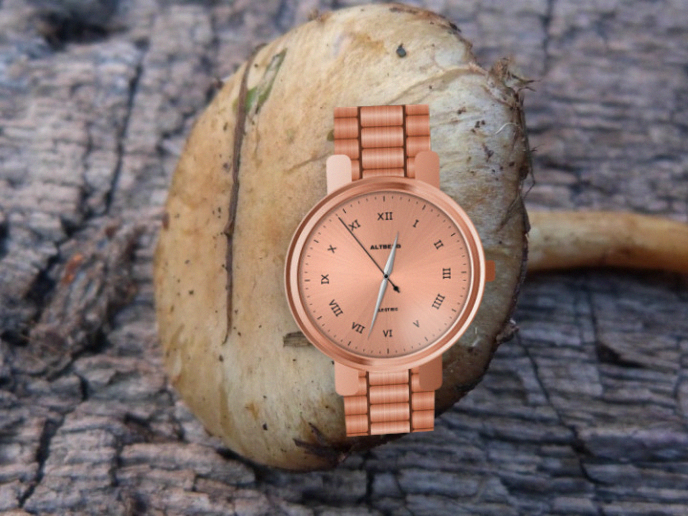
12:32:54
